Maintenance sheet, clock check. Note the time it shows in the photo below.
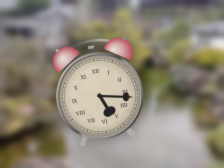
5:17
